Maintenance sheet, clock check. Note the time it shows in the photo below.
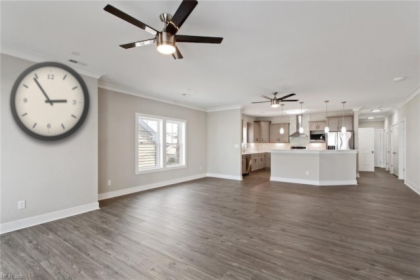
2:54
